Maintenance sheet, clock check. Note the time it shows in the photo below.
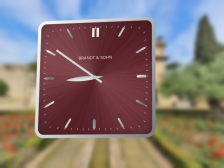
8:51
